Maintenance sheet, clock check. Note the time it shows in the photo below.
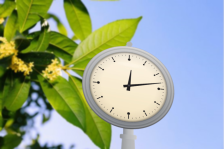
12:13
